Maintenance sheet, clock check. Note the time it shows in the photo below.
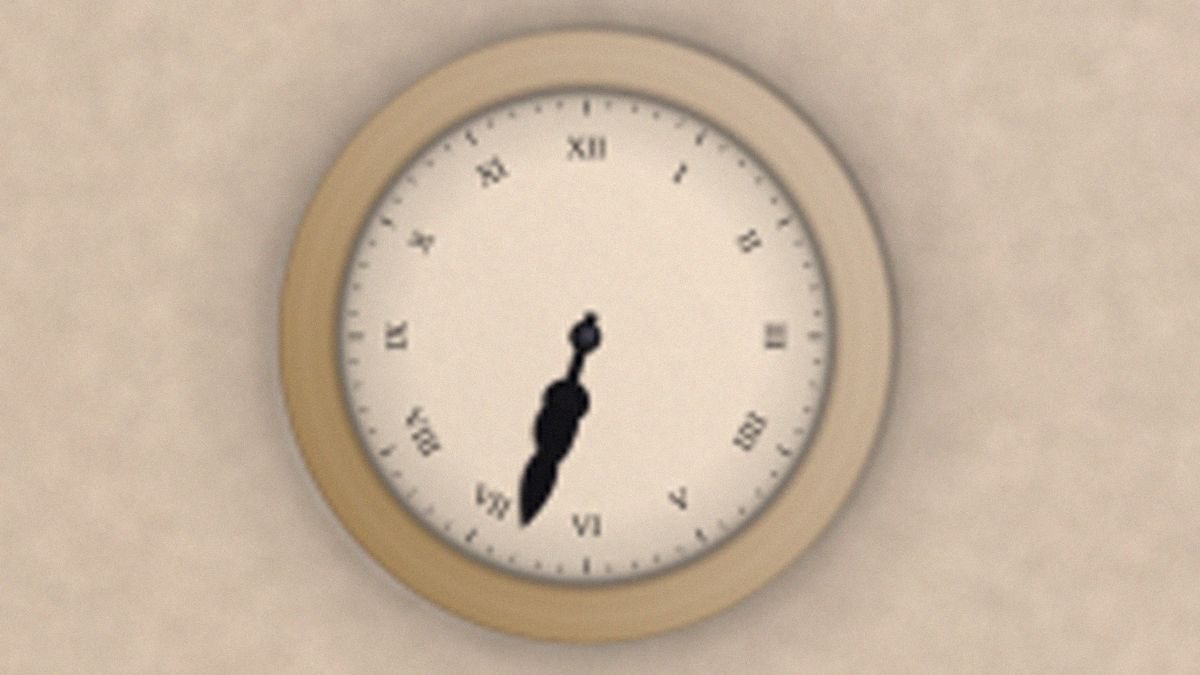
6:33
